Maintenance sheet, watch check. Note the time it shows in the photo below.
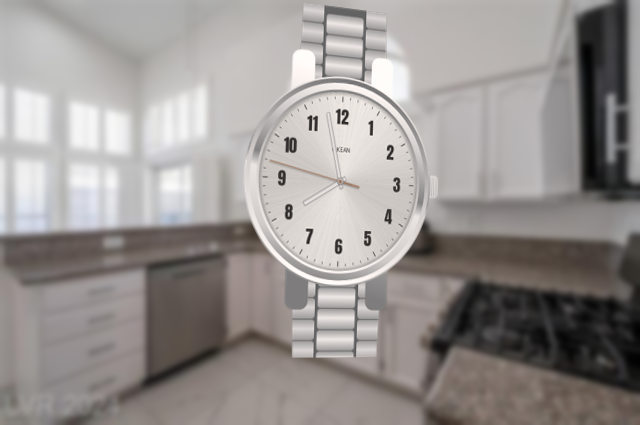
7:57:47
